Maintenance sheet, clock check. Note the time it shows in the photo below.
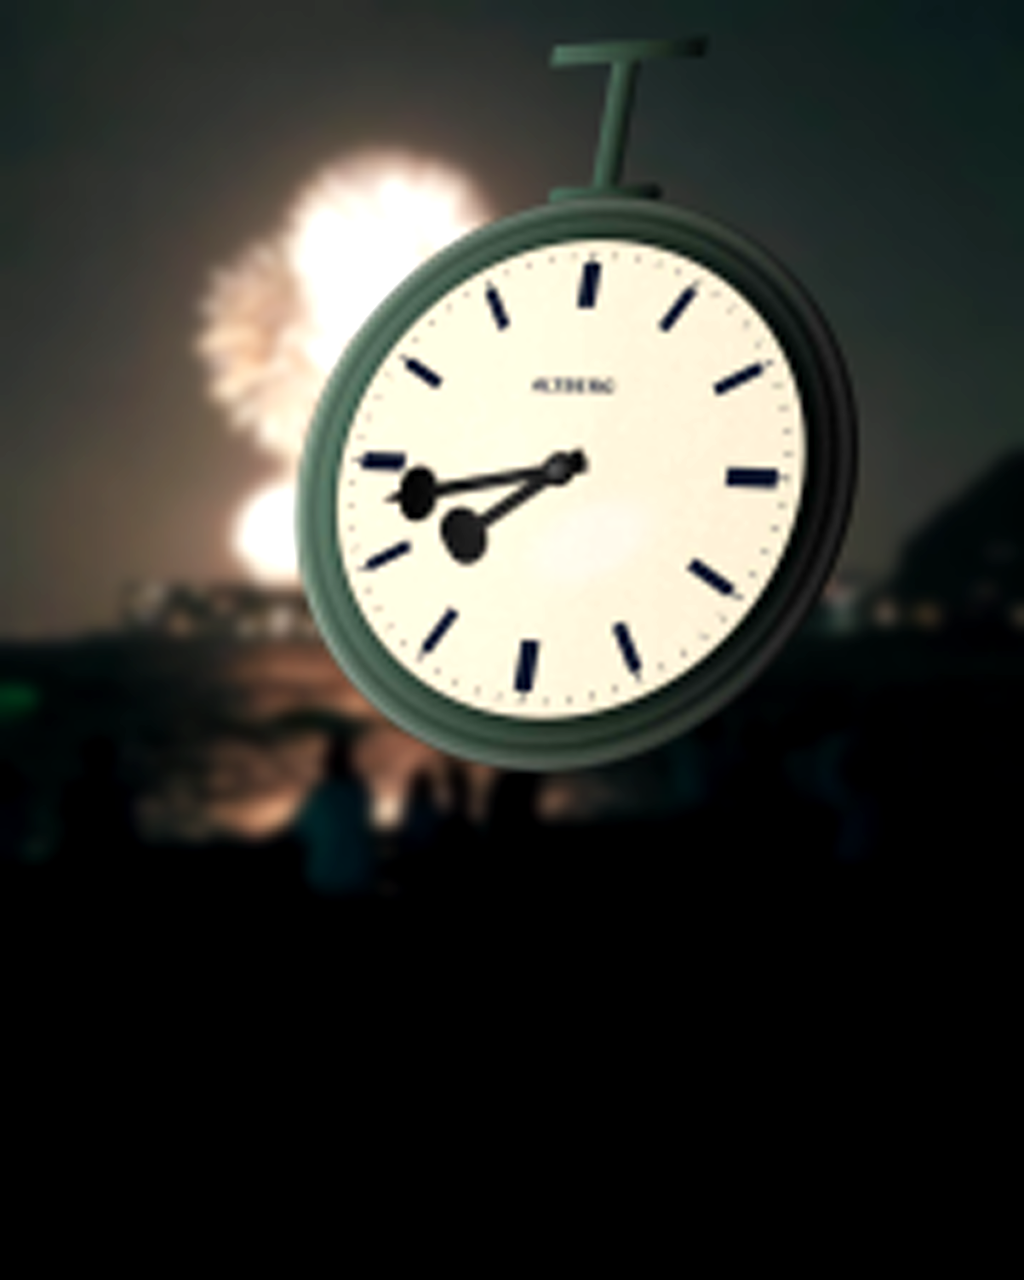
7:43
